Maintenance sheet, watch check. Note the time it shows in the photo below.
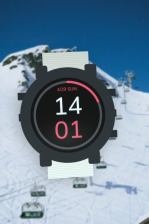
14:01
